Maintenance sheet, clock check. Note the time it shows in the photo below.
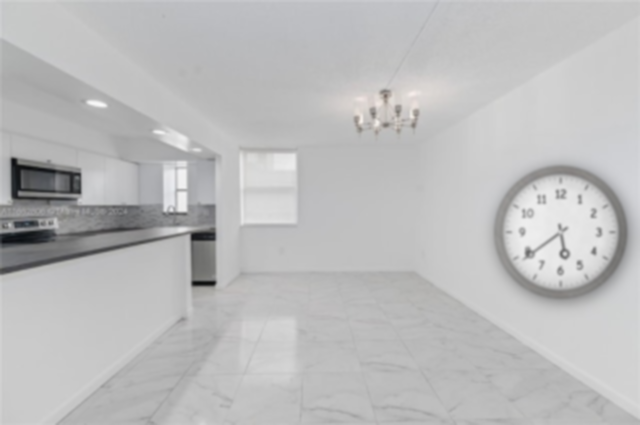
5:39
